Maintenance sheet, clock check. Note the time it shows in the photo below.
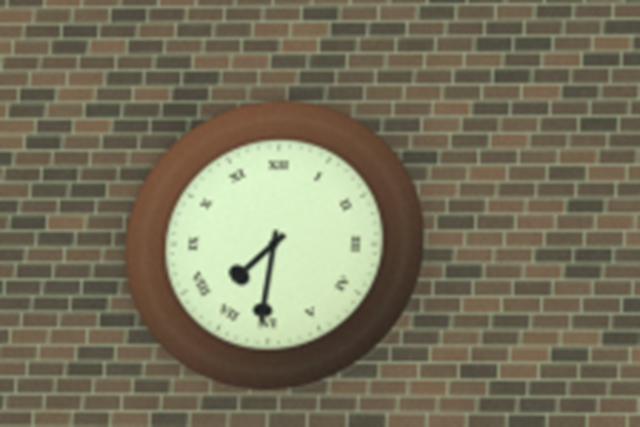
7:31
